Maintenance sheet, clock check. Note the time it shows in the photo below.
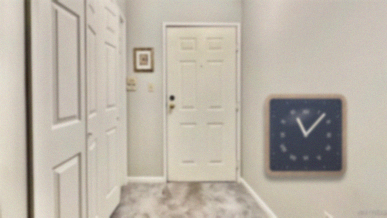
11:07
